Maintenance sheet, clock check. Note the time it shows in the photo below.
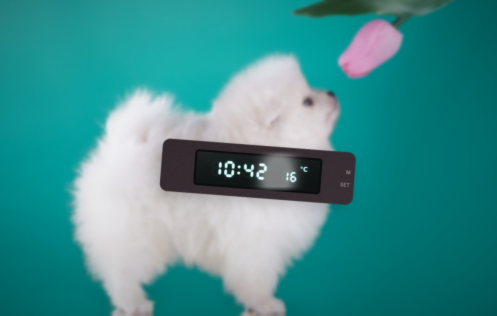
10:42
